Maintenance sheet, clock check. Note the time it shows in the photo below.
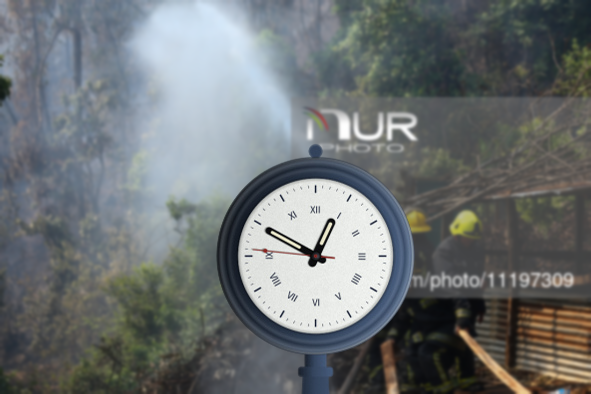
12:49:46
